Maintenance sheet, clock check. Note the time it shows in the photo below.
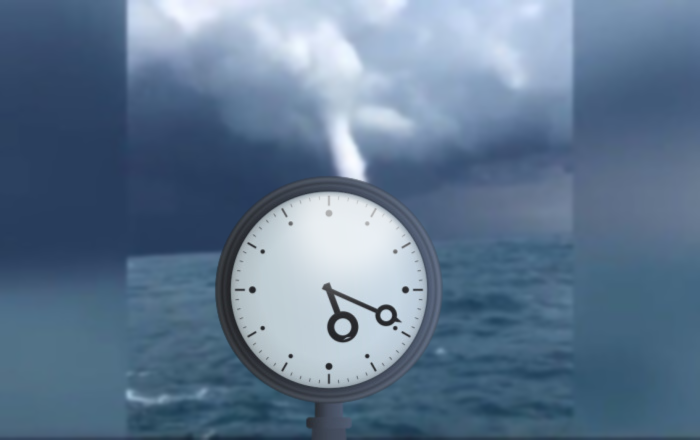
5:19
